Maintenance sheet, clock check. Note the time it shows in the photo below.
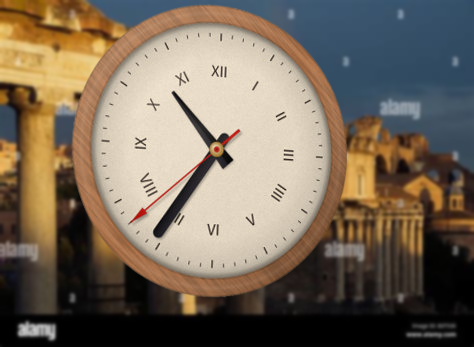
10:35:38
